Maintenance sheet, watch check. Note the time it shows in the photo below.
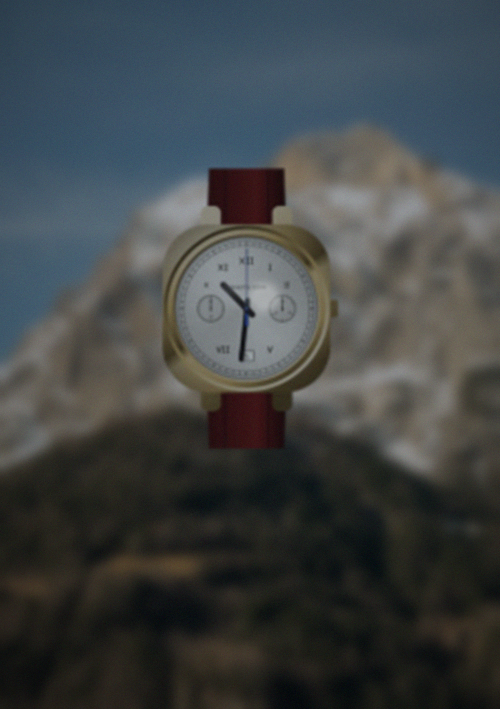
10:31
